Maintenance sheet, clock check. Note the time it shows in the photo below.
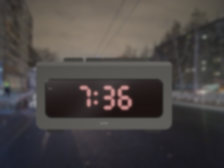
7:36
